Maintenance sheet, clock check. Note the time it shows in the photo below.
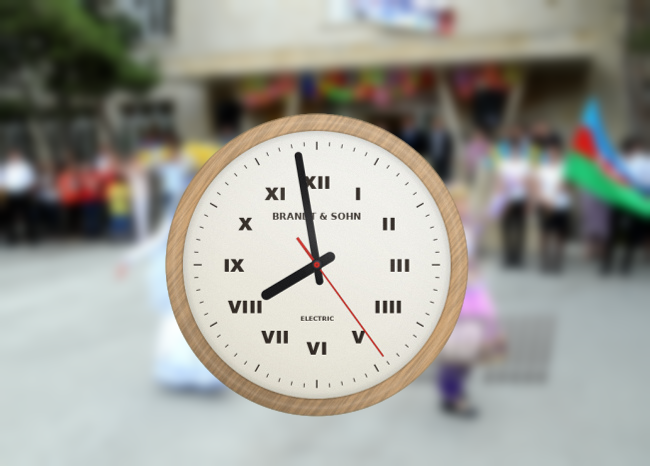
7:58:24
